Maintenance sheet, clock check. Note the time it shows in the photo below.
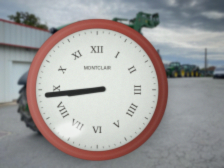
8:44
